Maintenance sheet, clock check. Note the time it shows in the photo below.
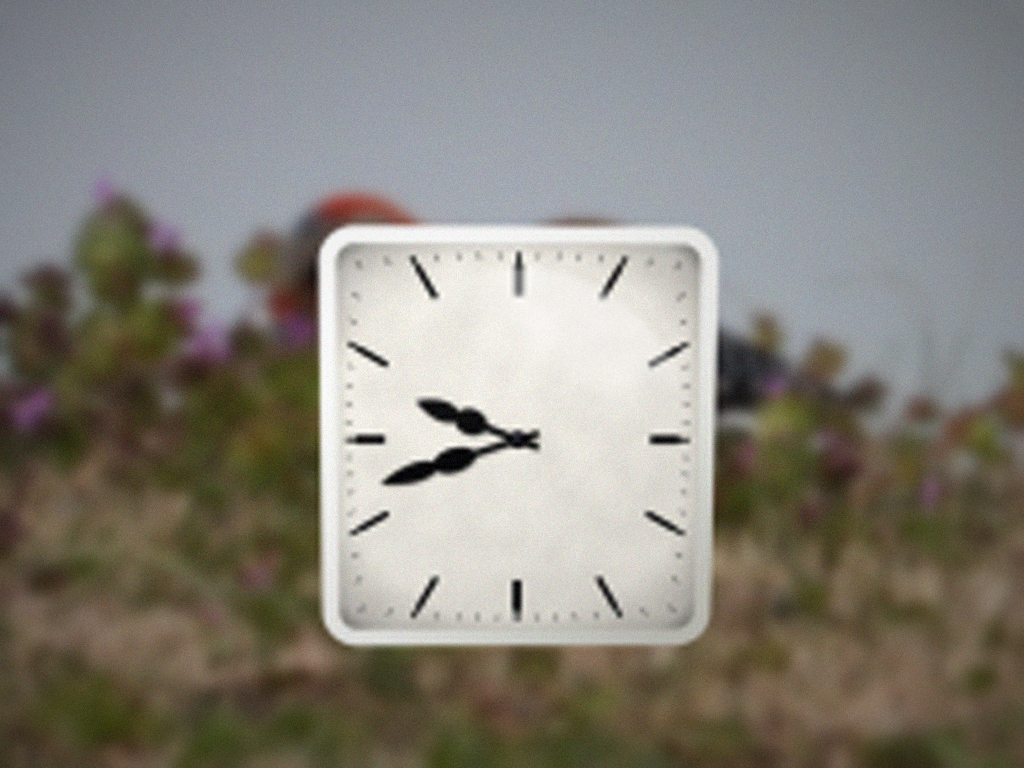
9:42
